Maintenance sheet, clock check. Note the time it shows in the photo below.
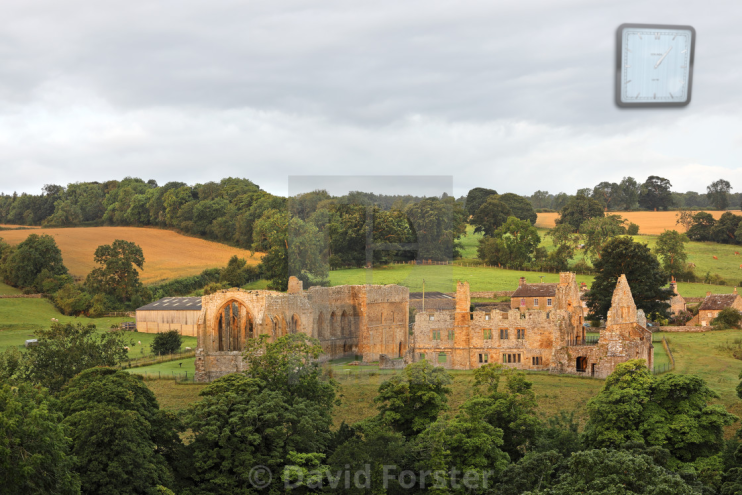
1:06
